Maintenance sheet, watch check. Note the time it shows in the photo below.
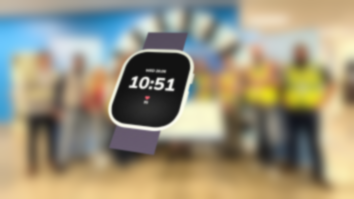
10:51
